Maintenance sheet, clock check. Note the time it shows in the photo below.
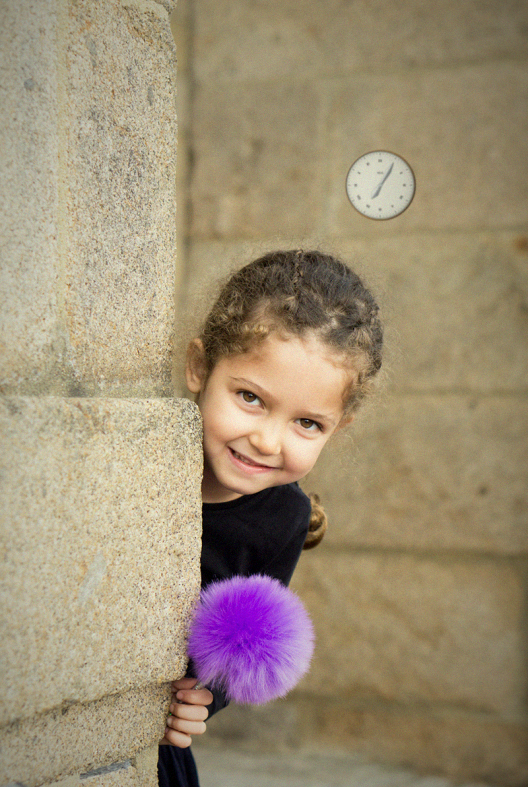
7:05
